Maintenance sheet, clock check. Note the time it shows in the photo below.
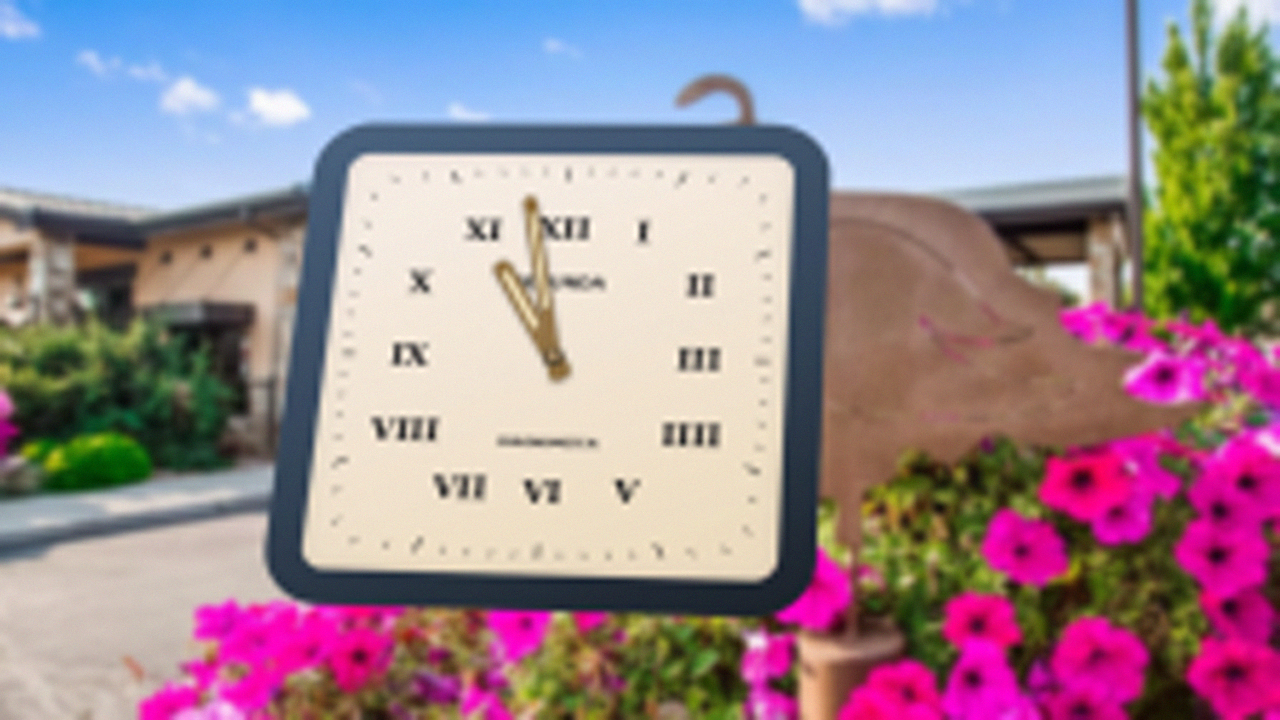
10:58
